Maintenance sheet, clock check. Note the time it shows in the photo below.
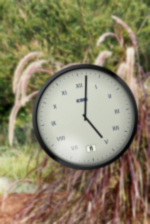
5:02
